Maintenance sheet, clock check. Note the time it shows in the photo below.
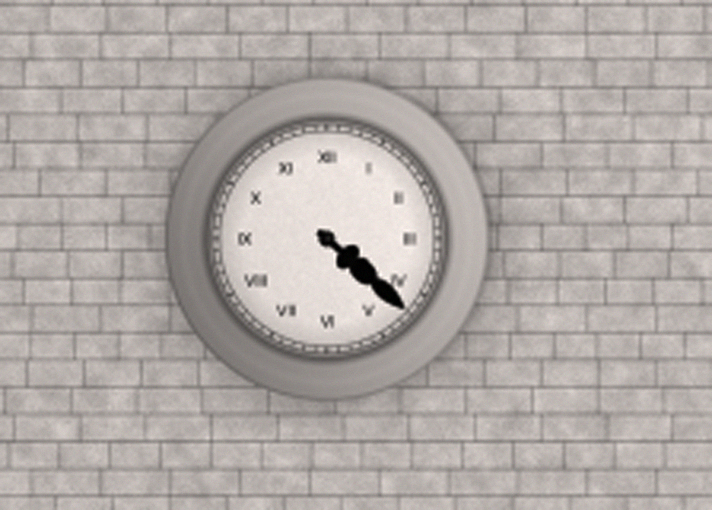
4:22
